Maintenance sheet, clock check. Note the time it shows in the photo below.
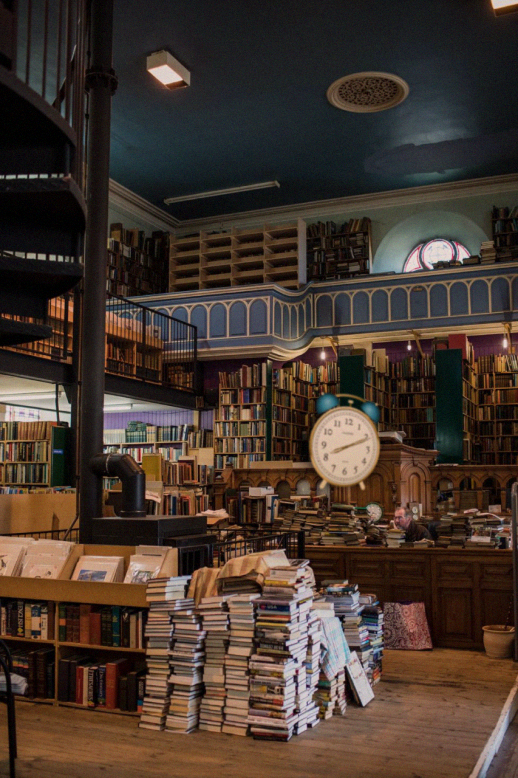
8:11
